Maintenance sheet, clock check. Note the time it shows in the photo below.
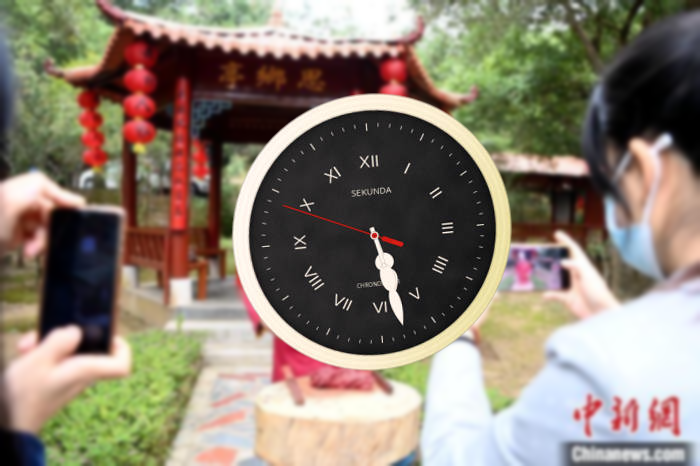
5:27:49
